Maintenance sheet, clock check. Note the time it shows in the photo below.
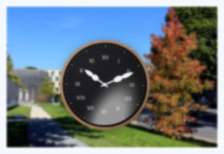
10:11
